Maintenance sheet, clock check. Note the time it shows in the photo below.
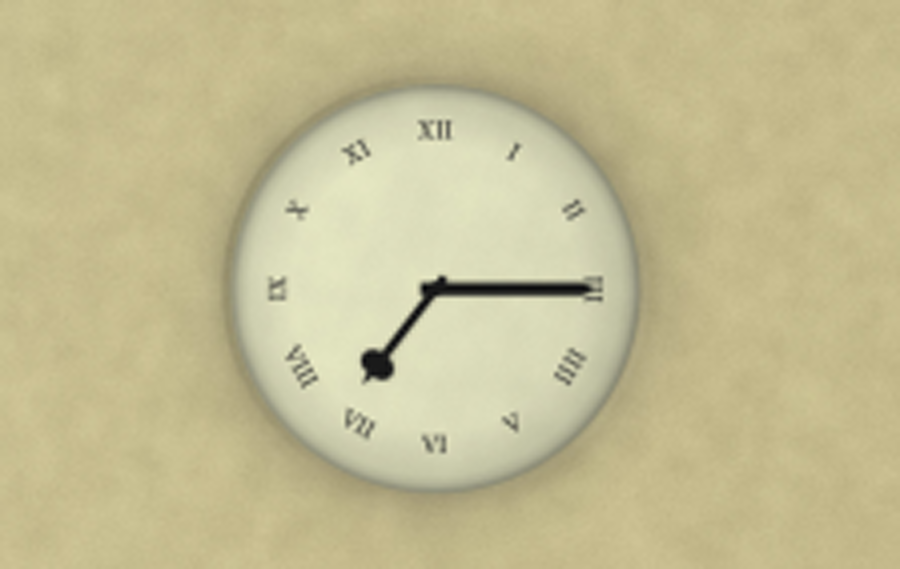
7:15
